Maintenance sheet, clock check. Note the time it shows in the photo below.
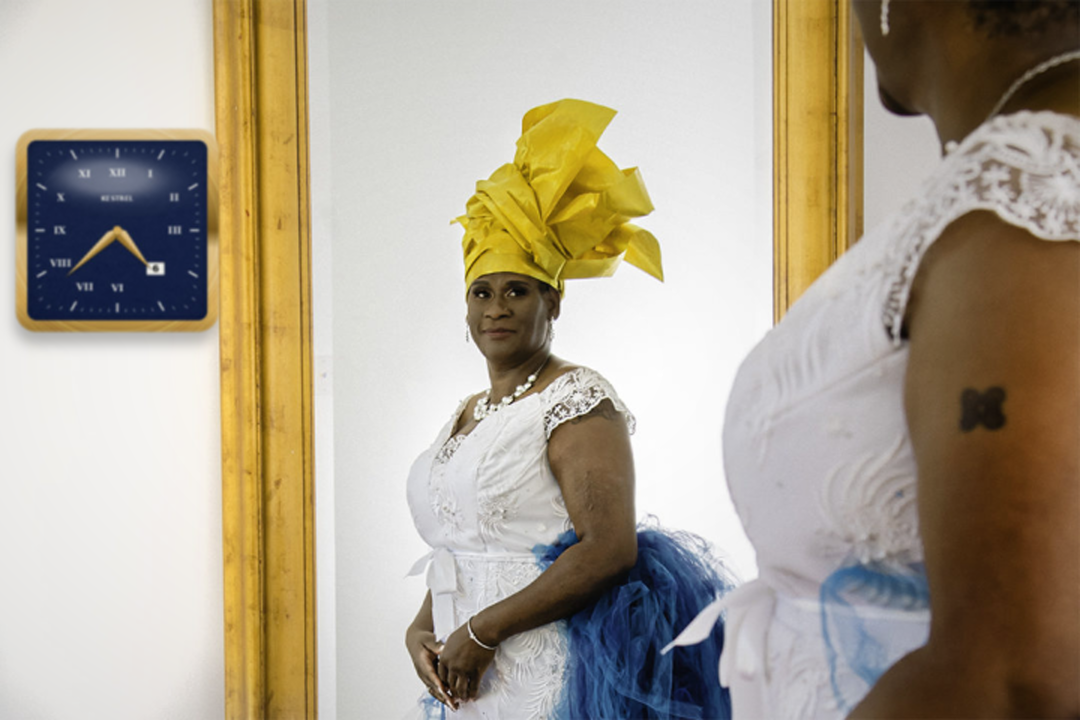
4:38
